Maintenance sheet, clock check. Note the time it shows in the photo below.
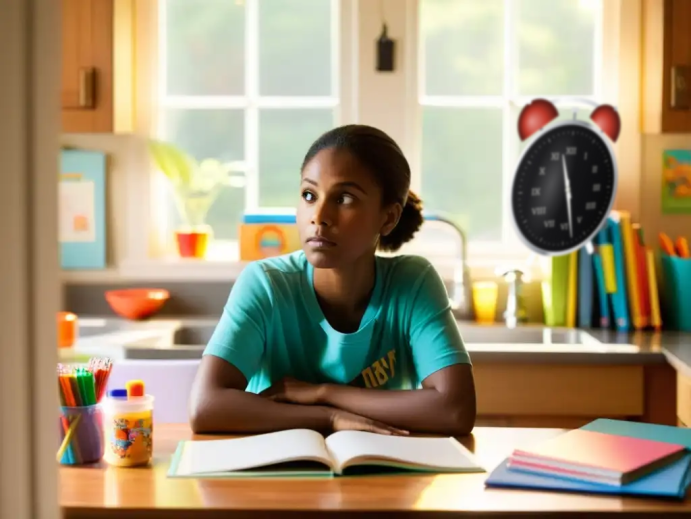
11:28
